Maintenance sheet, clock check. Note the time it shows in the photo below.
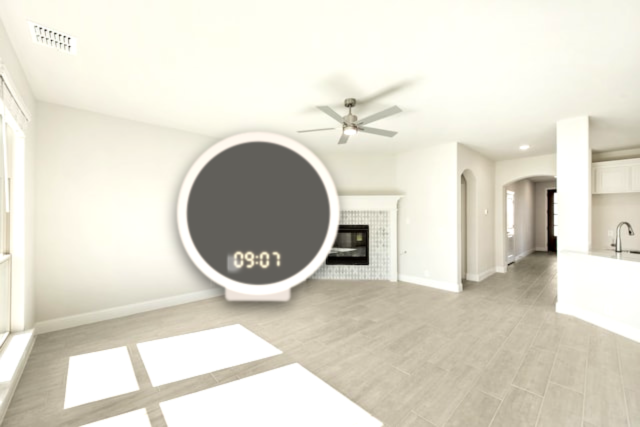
9:07
